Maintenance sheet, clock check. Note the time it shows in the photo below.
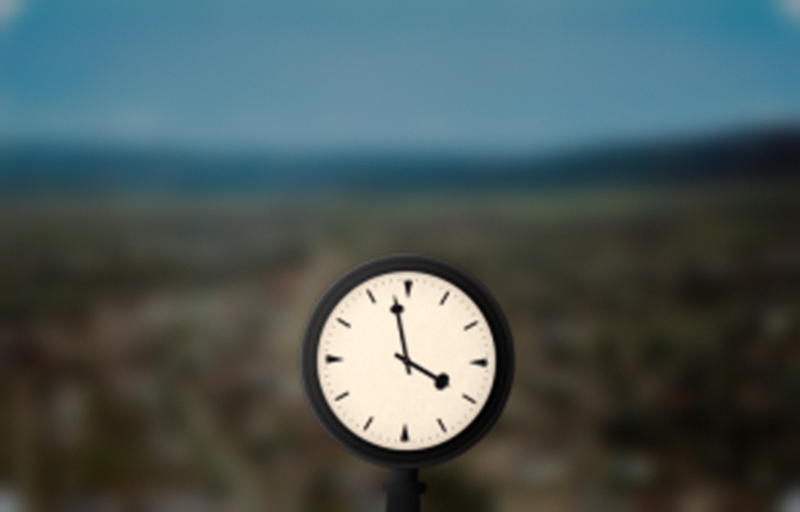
3:58
